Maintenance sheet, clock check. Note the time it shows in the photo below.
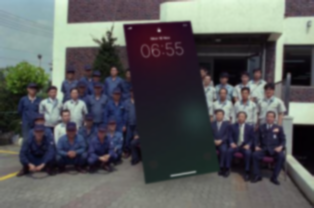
6:55
